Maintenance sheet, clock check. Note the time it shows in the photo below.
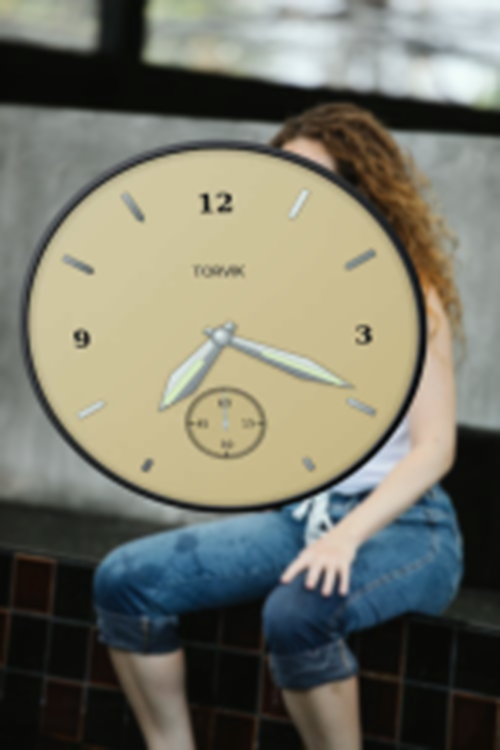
7:19
